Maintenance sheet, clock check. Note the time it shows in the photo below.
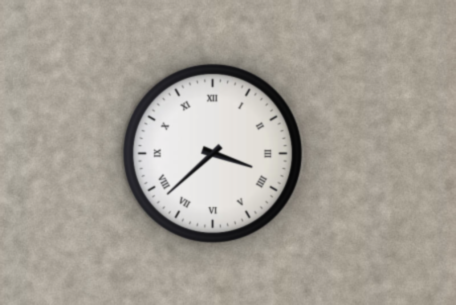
3:38
